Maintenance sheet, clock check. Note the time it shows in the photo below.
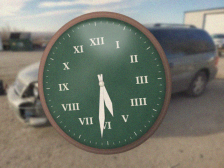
5:31
